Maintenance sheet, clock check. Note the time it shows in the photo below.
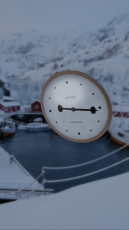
9:16
